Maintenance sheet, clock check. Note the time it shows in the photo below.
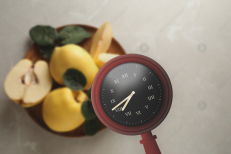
7:42
